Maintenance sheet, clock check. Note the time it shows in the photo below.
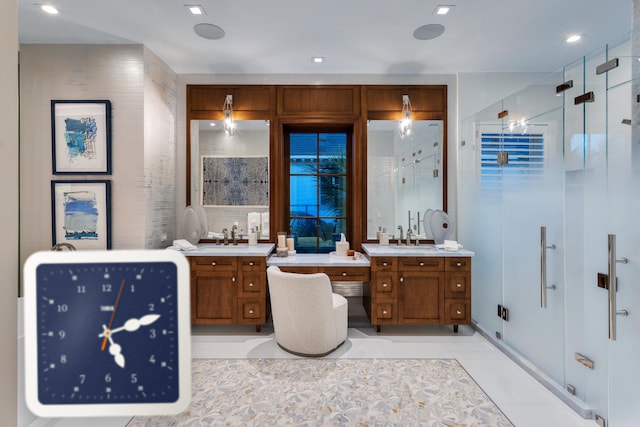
5:12:03
